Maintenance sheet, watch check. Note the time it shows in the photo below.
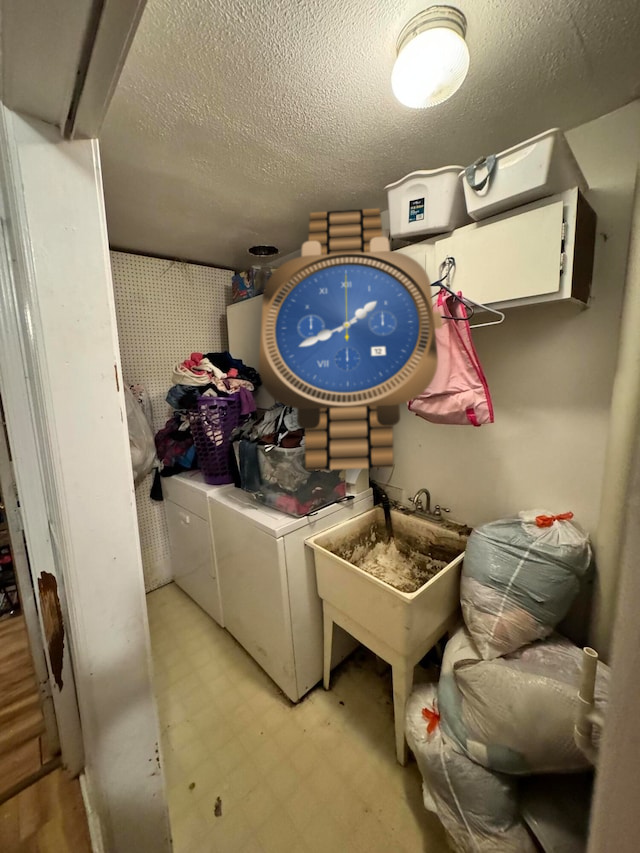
1:41
